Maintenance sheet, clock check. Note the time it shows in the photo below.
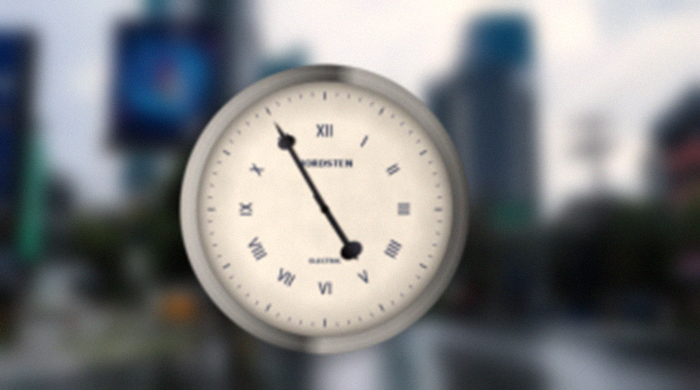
4:55
